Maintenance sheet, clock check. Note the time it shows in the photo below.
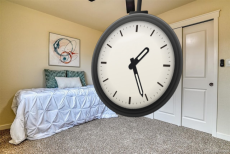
1:26
